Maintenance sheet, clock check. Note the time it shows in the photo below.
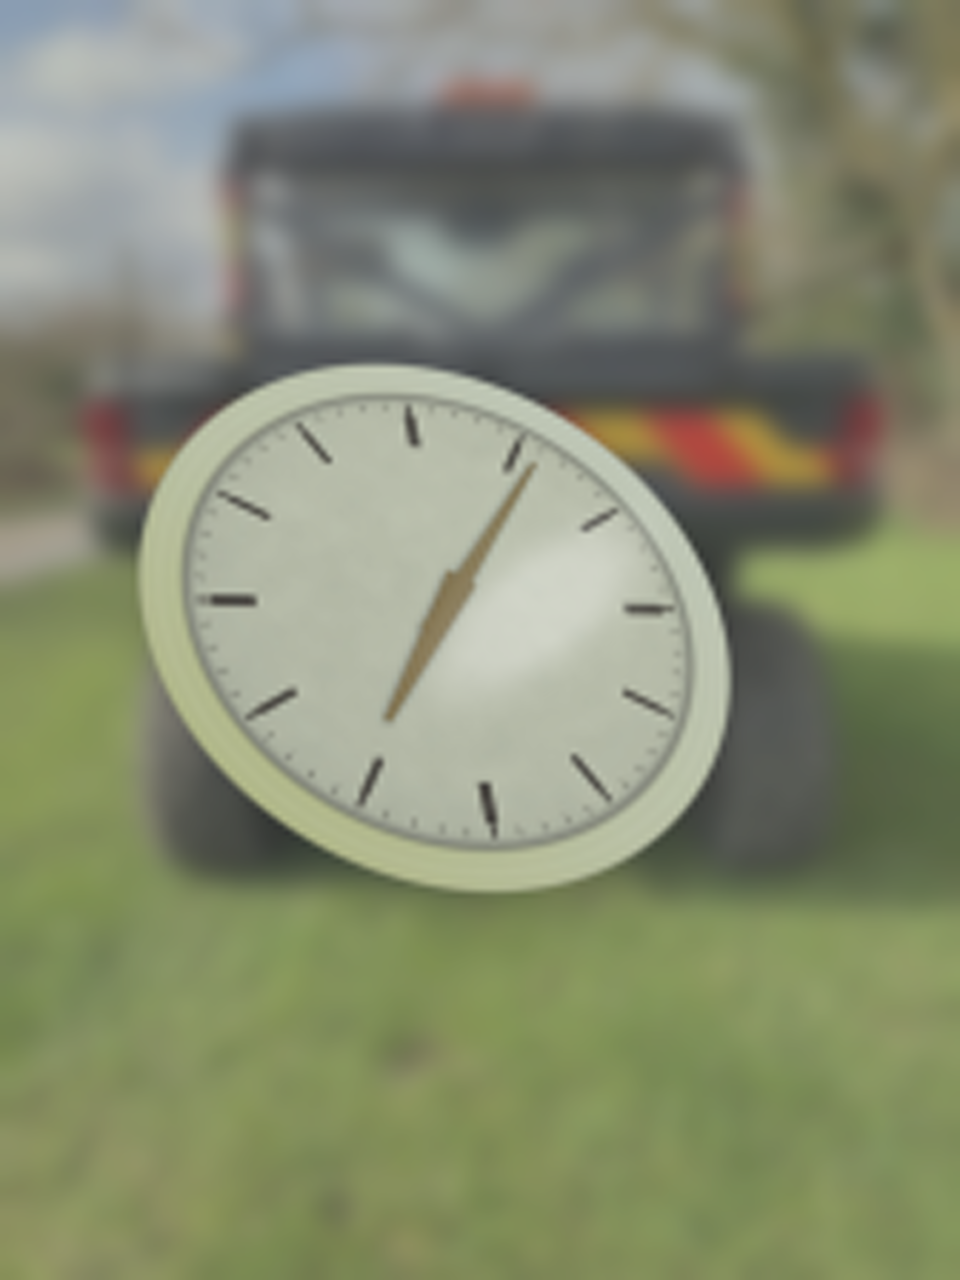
7:06
